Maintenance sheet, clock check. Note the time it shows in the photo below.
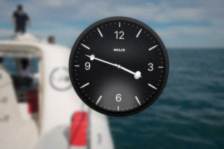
3:48
